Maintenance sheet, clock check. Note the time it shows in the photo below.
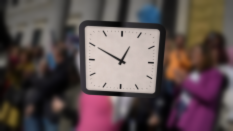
12:50
